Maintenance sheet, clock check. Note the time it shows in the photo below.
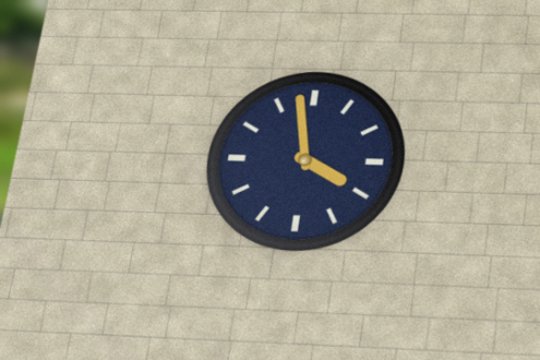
3:58
